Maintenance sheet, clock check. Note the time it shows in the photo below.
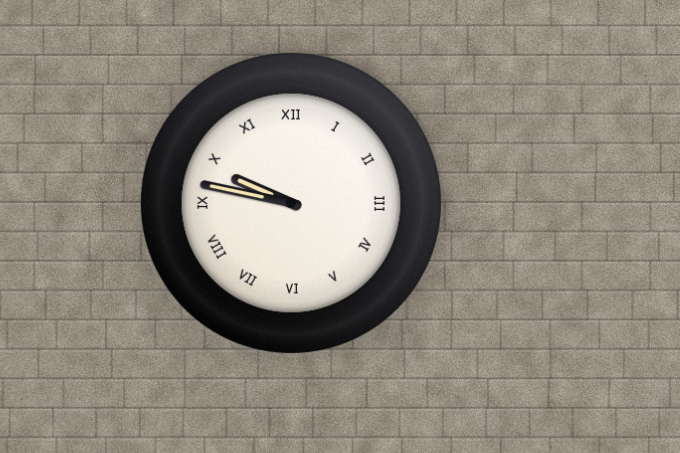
9:47
